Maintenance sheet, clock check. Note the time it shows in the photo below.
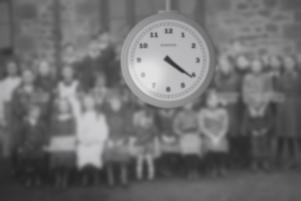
4:21
